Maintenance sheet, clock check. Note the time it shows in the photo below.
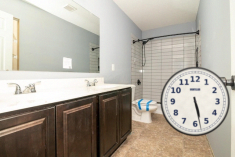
5:28
